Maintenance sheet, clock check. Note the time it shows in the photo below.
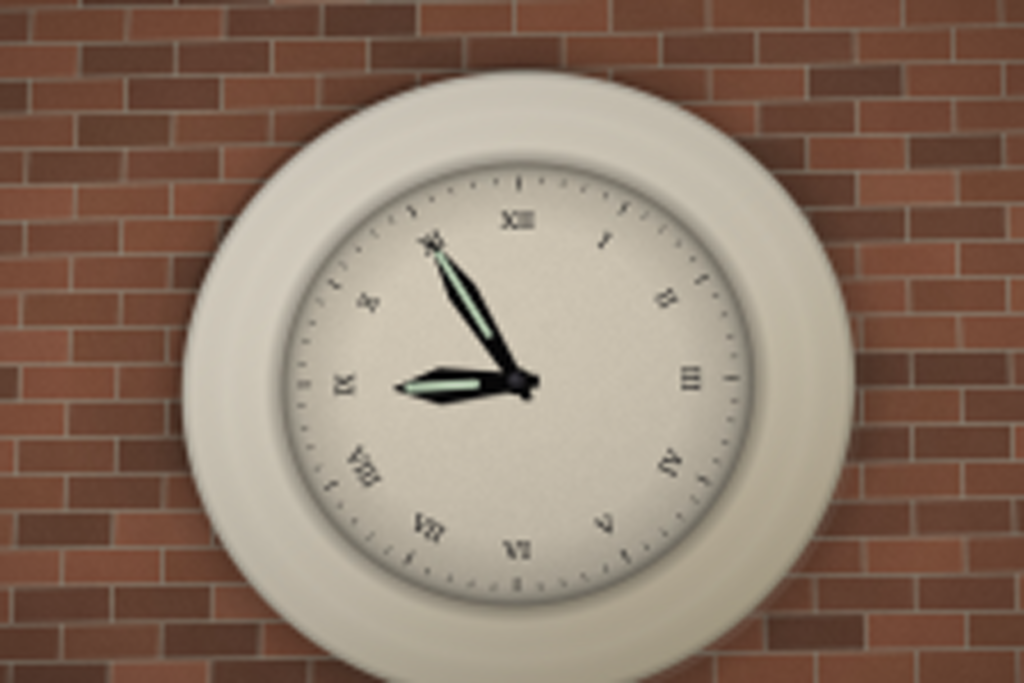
8:55
